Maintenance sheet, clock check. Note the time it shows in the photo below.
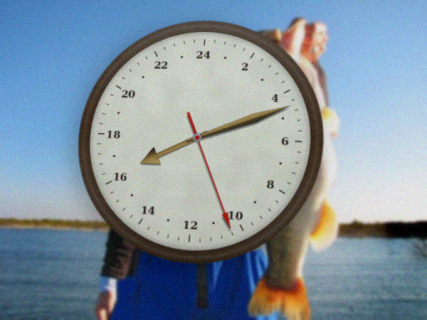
16:11:26
